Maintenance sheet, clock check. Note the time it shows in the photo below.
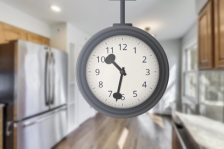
10:32
